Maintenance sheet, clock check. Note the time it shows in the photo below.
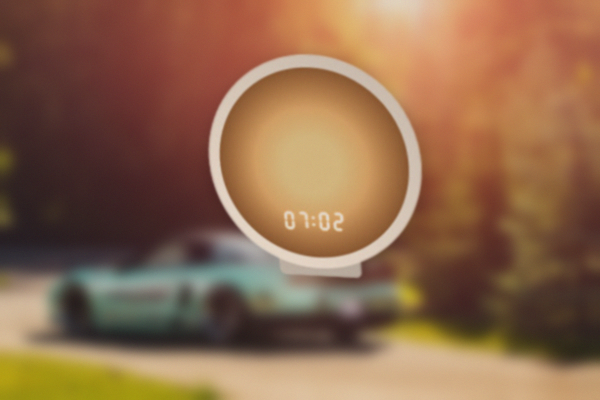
7:02
